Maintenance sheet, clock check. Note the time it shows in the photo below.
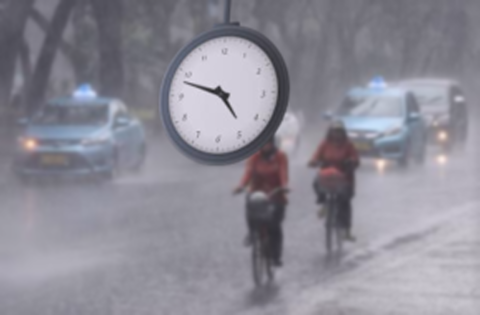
4:48
